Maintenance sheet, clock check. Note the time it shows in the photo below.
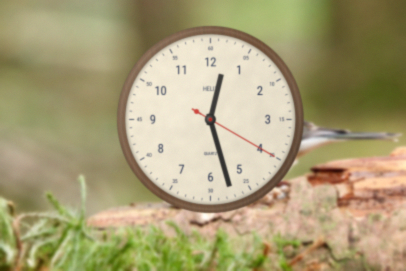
12:27:20
